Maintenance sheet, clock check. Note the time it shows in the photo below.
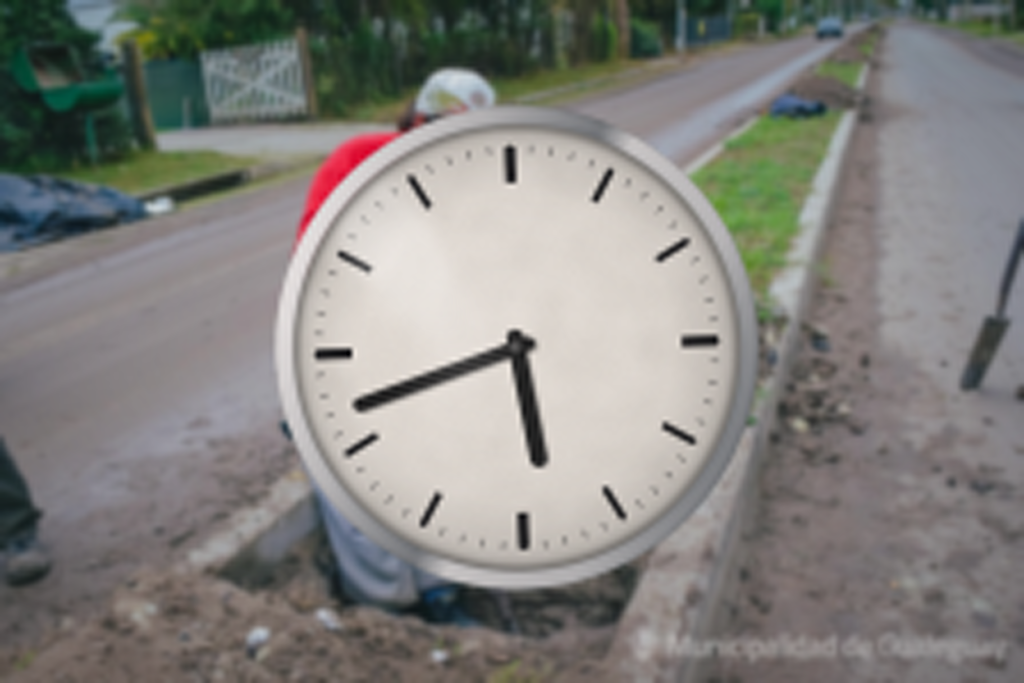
5:42
